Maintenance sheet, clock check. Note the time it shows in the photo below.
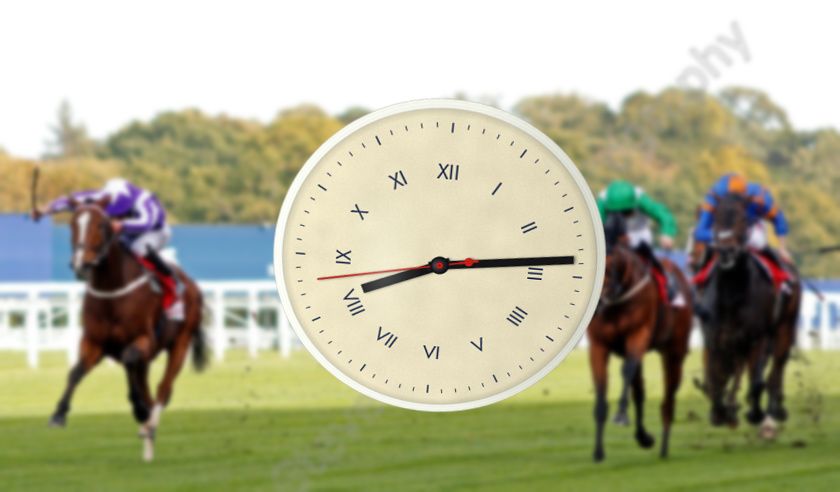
8:13:43
